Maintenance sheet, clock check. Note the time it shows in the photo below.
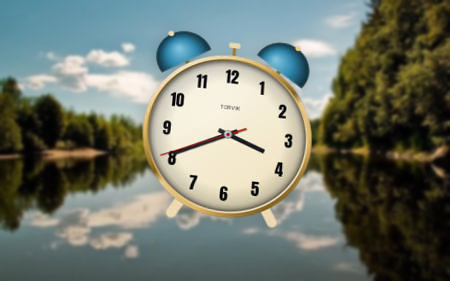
3:40:41
